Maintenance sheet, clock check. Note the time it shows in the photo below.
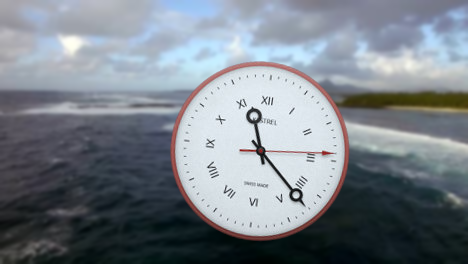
11:22:14
